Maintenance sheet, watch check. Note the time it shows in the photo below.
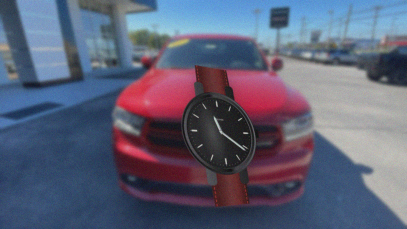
11:21
